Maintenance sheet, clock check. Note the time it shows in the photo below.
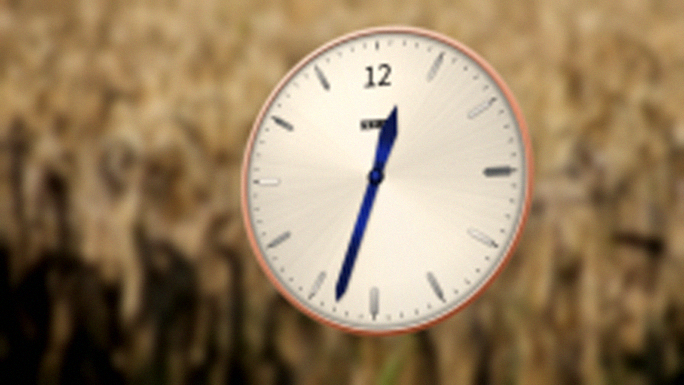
12:33
